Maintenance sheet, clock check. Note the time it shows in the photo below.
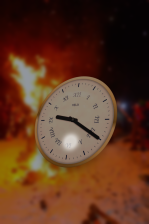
9:20
